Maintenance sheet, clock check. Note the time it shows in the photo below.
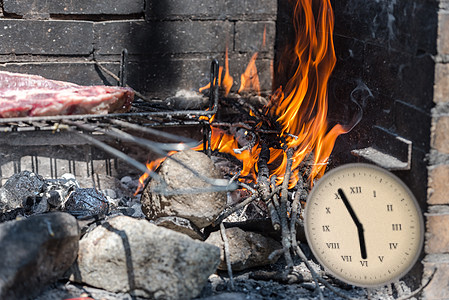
5:56
